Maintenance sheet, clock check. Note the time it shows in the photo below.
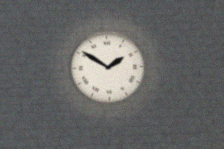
1:51
